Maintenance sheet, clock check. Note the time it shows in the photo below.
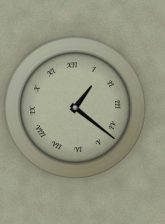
1:22
